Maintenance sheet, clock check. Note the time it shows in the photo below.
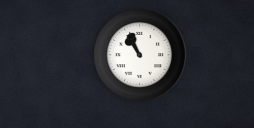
10:56
